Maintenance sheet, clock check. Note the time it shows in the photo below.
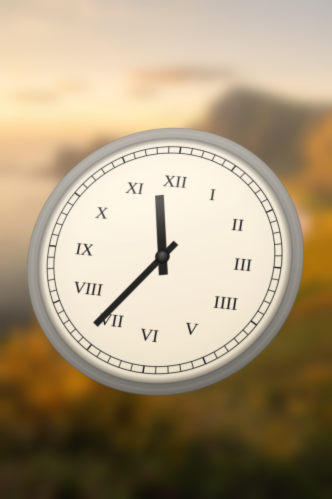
11:36
